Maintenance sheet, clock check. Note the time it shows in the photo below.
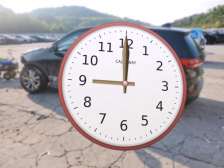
9:00
